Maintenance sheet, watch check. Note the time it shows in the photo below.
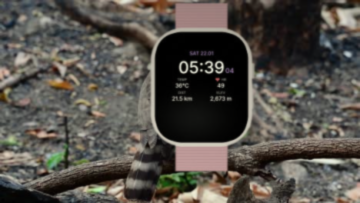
5:39
